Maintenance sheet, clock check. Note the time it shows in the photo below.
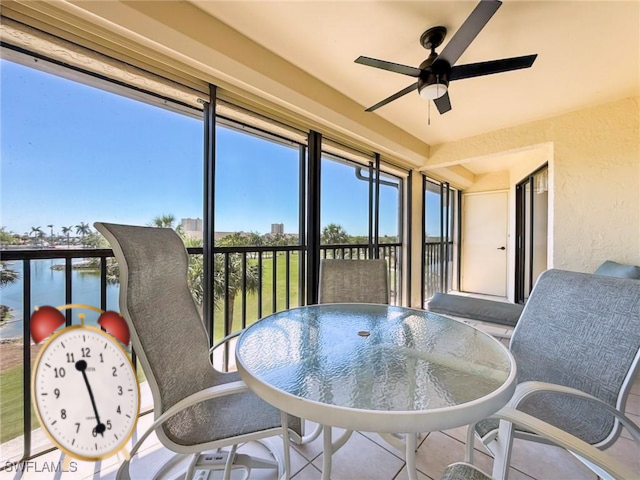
11:28
